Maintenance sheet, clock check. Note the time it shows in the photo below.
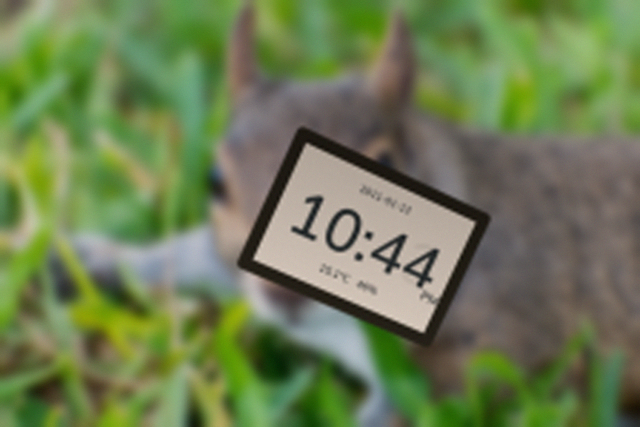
10:44
